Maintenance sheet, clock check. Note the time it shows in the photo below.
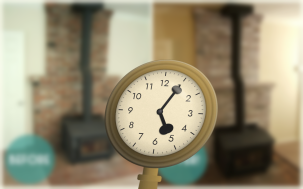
5:05
